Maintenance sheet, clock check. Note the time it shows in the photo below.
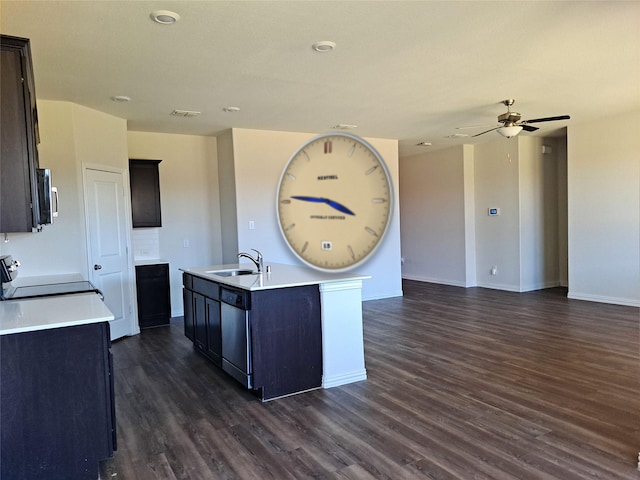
3:46
